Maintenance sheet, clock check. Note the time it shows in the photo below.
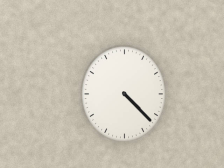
4:22
